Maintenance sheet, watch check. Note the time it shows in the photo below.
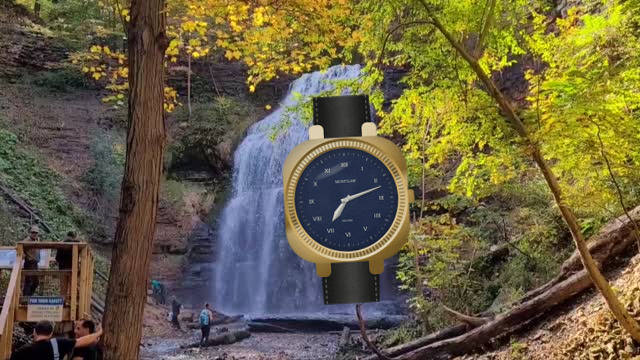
7:12
